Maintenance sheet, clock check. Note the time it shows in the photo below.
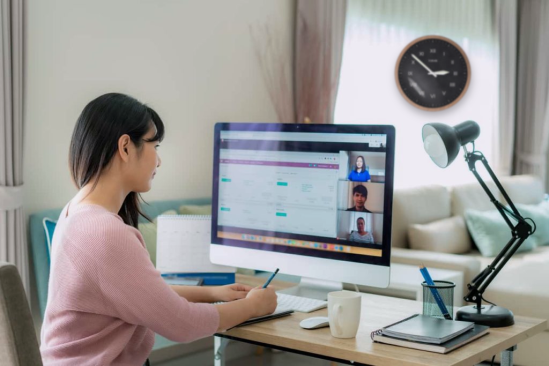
2:52
